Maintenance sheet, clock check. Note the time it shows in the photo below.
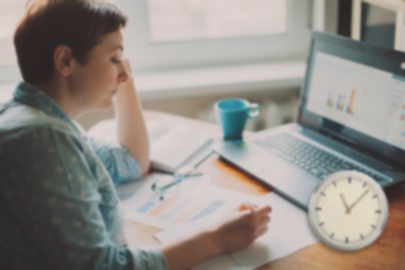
11:07
